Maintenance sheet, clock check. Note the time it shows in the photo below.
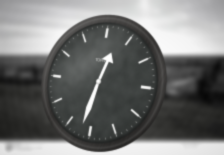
12:32
